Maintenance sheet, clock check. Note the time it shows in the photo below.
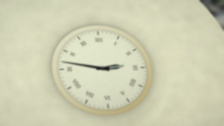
2:47
